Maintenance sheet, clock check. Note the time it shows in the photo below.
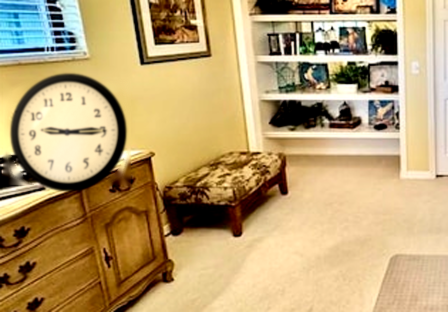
9:15
